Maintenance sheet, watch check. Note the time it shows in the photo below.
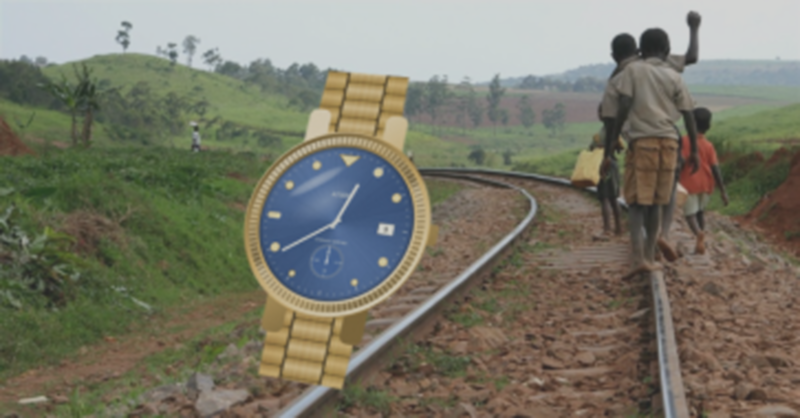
12:39
